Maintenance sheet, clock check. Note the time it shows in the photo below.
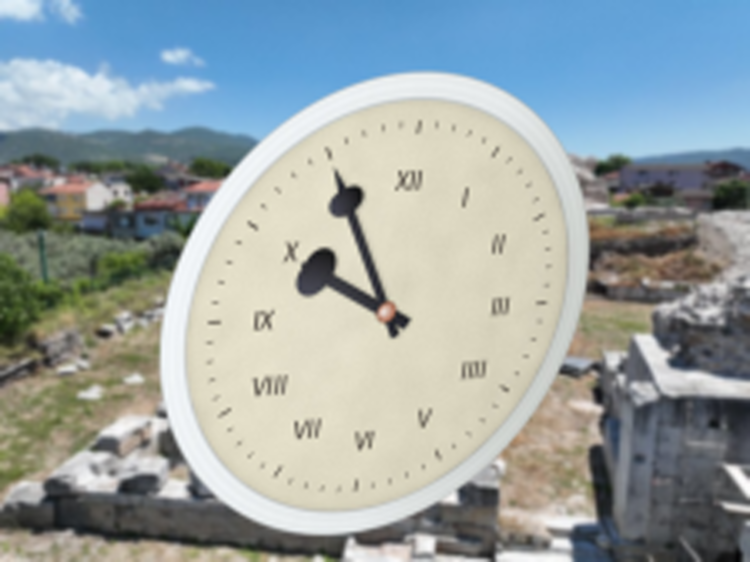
9:55
